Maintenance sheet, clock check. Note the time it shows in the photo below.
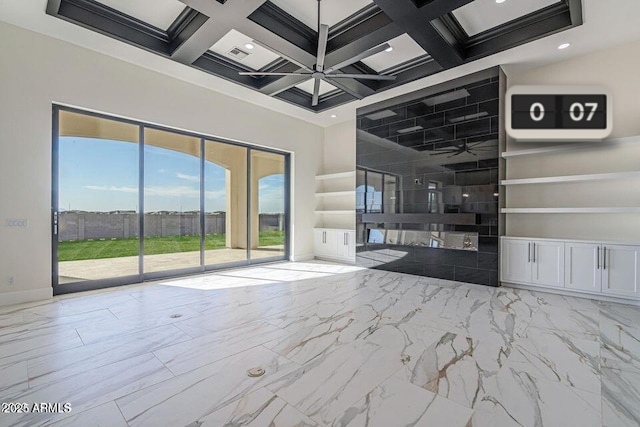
0:07
